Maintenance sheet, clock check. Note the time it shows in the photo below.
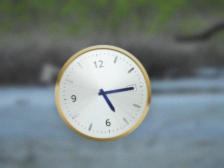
5:15
